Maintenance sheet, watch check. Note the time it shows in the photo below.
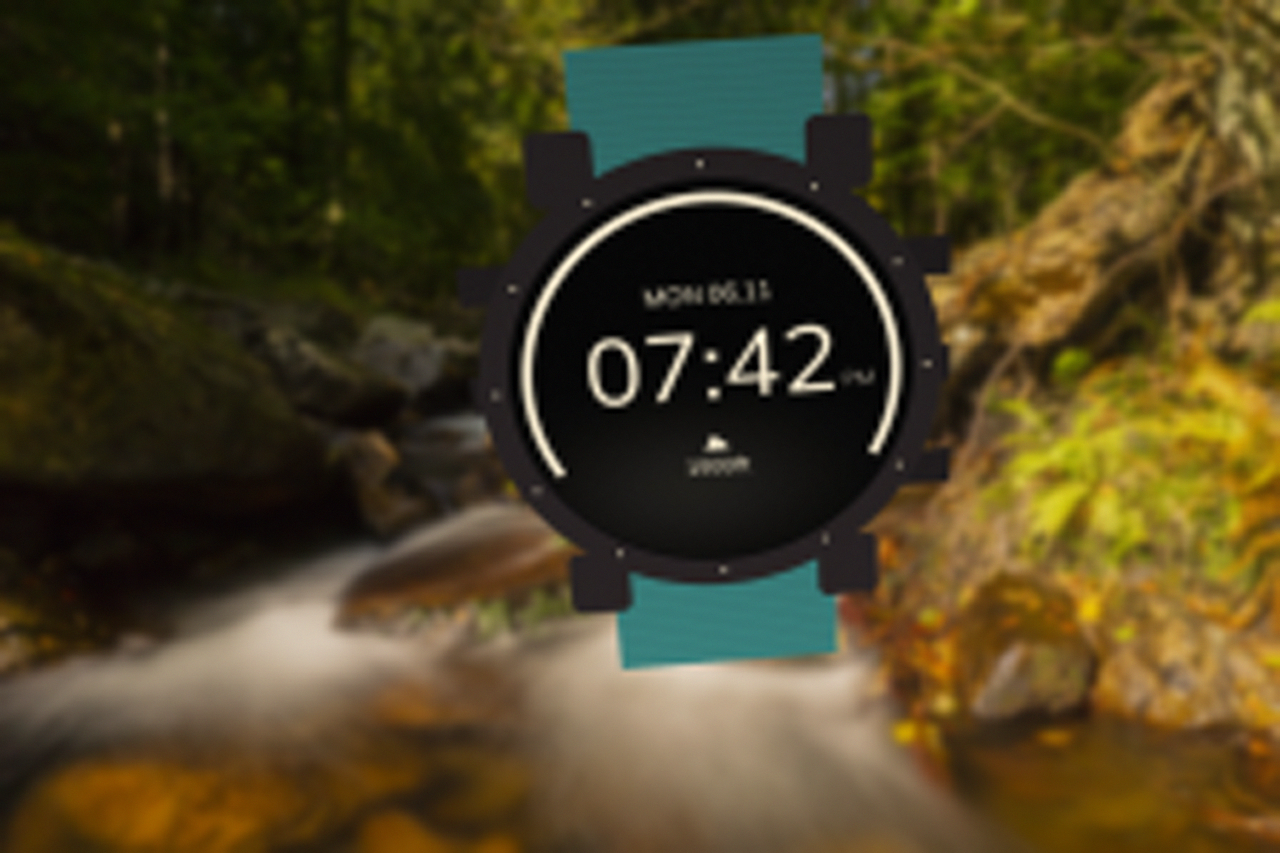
7:42
